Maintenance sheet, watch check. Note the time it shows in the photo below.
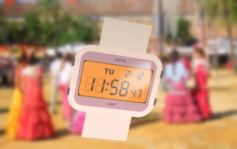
11:58:47
